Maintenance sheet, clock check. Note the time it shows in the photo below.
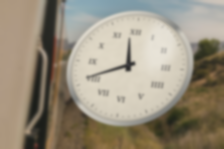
11:41
